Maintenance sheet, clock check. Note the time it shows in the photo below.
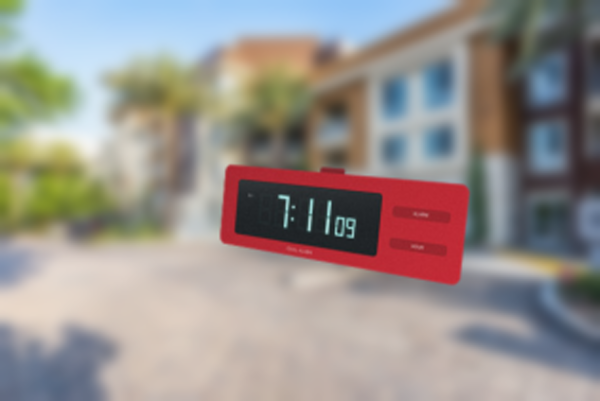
7:11:09
